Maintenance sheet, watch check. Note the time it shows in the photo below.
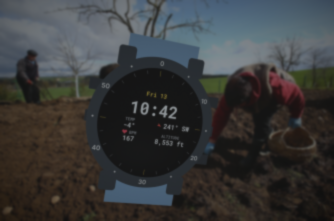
10:42
